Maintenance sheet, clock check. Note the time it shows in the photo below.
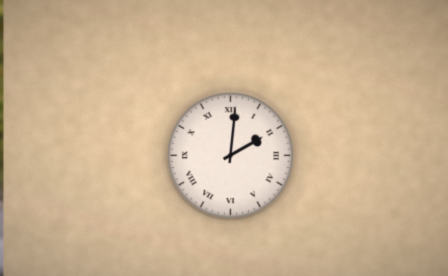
2:01
